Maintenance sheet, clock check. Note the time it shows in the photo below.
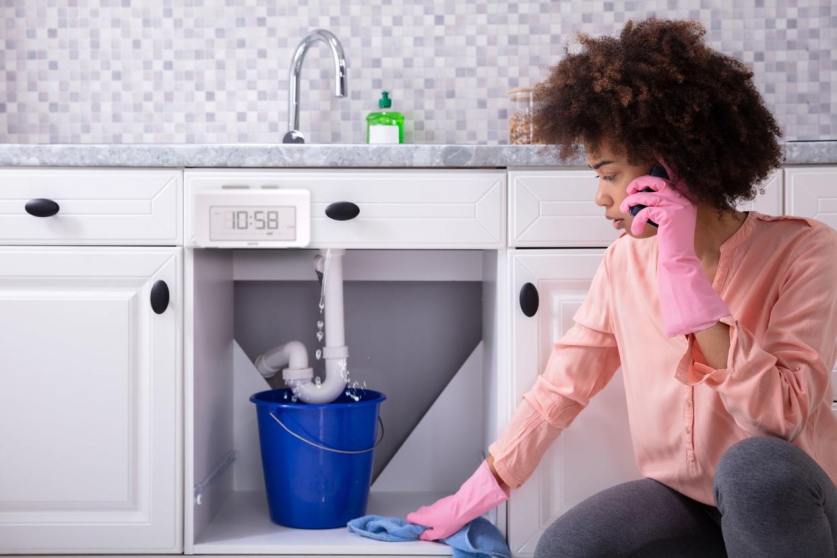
10:58
